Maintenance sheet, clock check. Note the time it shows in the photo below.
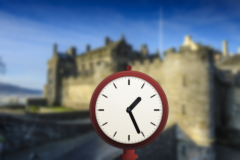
1:26
